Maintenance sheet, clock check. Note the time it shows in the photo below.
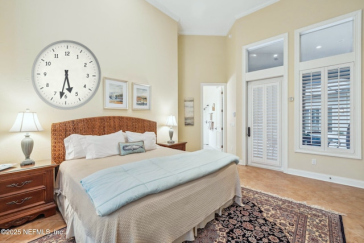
5:32
